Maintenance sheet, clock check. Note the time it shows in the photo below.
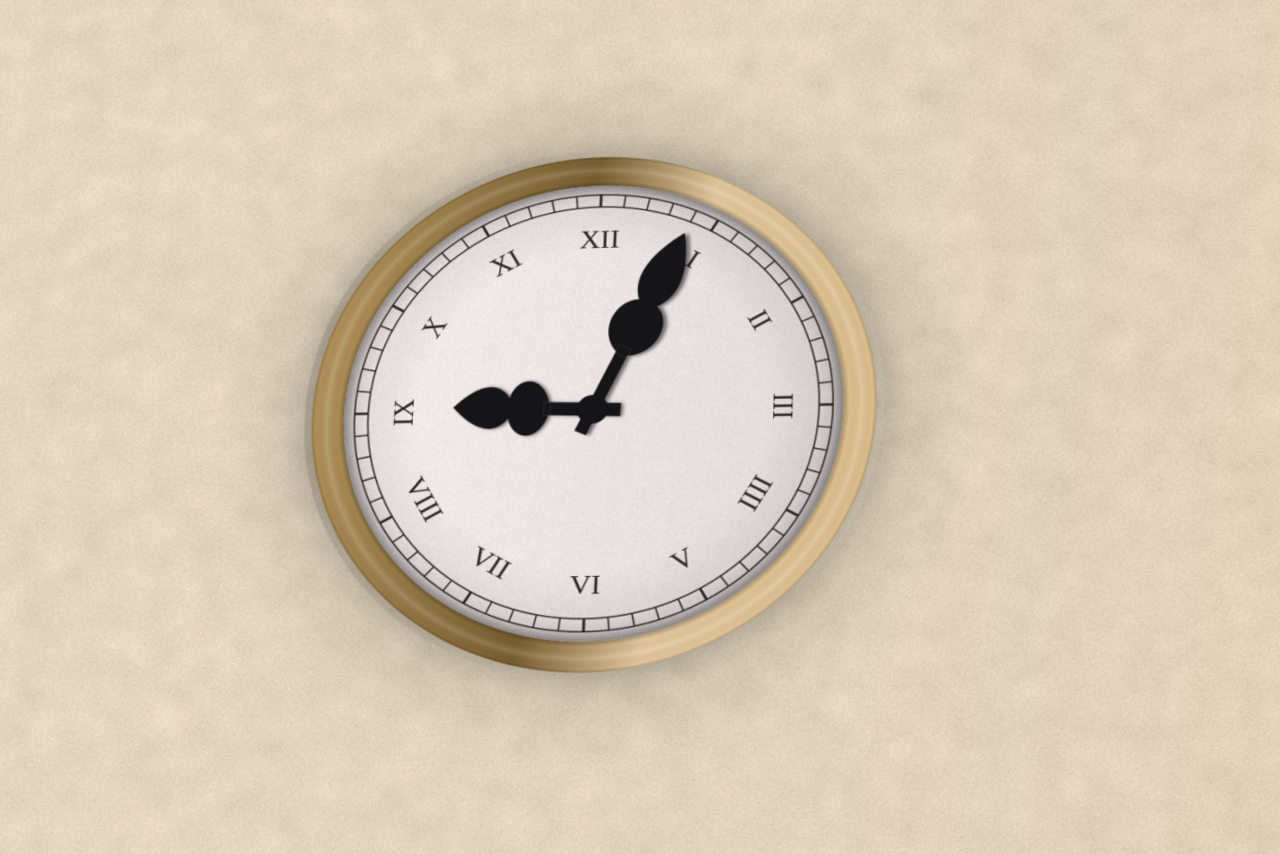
9:04
